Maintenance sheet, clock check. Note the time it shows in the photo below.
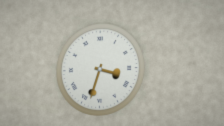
3:33
